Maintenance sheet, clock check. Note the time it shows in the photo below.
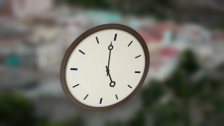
4:59
